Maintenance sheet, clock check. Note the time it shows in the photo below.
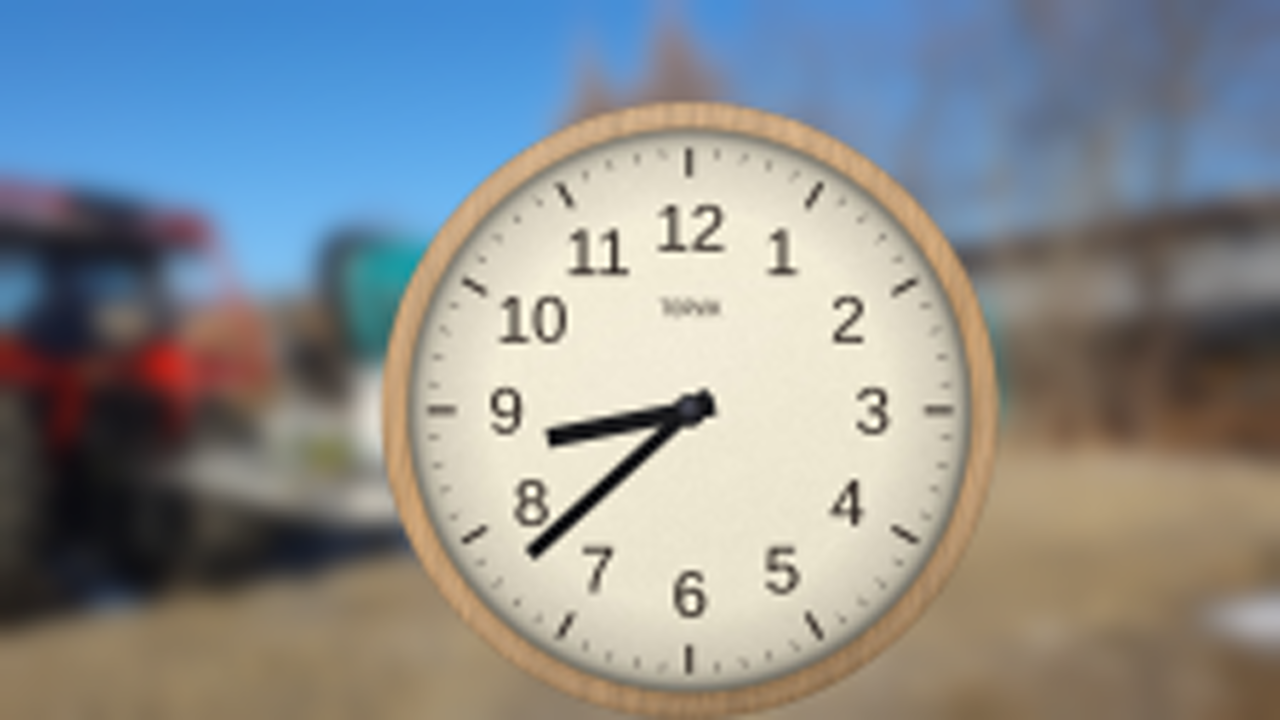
8:38
